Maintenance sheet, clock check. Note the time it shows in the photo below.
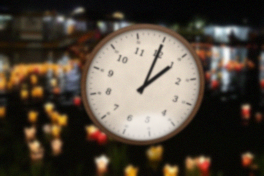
1:00
